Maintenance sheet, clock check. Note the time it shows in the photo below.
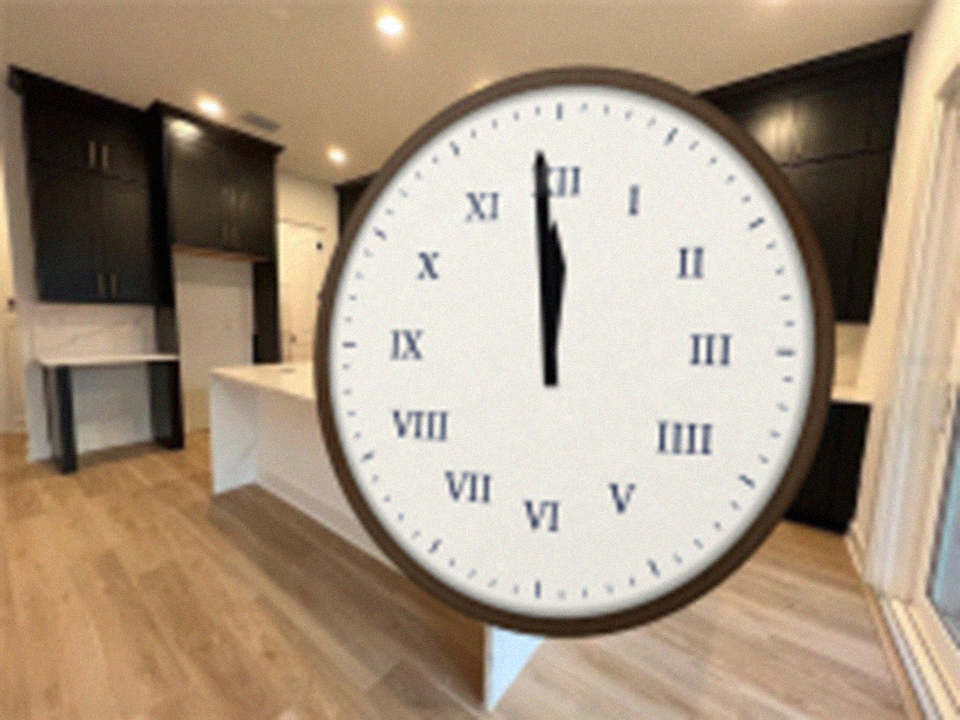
11:59
